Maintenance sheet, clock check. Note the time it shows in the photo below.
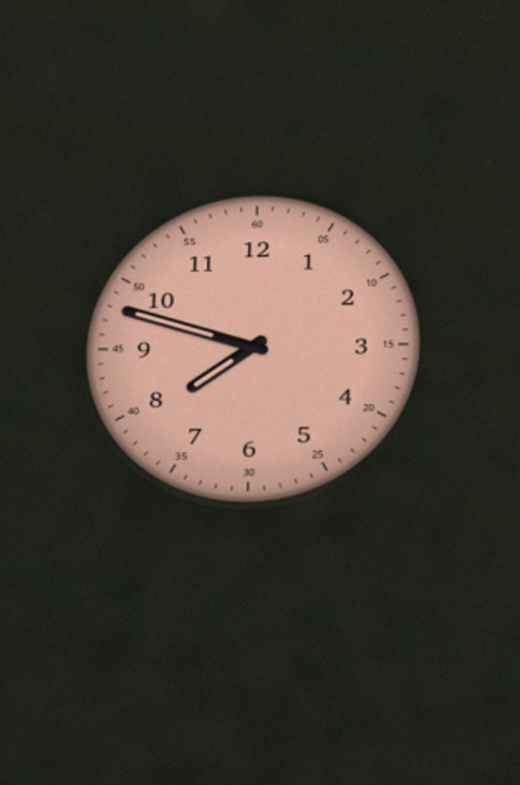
7:48
